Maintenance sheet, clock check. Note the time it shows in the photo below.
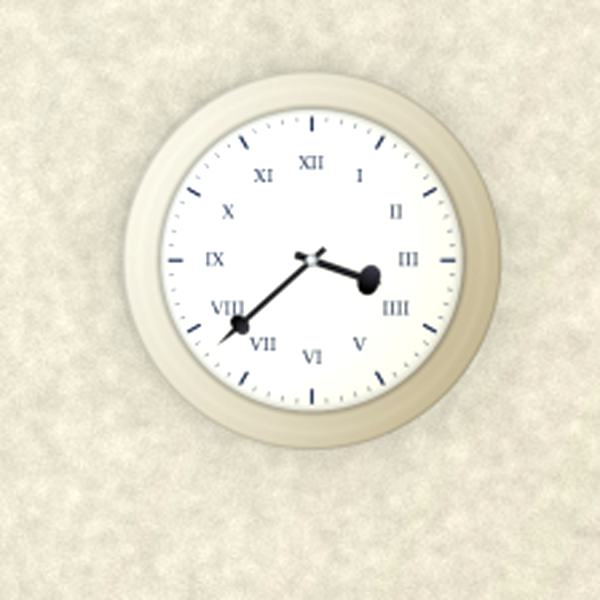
3:38
